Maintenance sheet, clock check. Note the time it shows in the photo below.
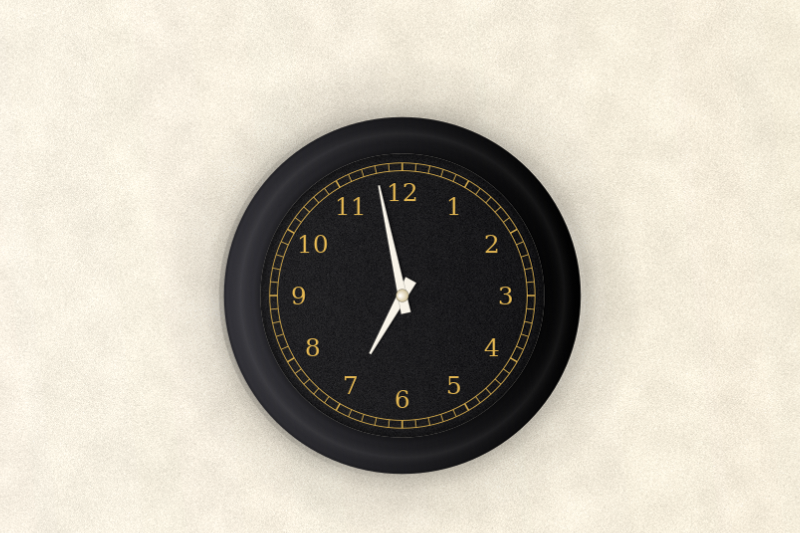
6:58
